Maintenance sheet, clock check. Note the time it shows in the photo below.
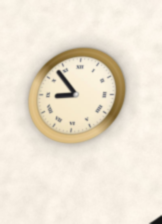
8:53
